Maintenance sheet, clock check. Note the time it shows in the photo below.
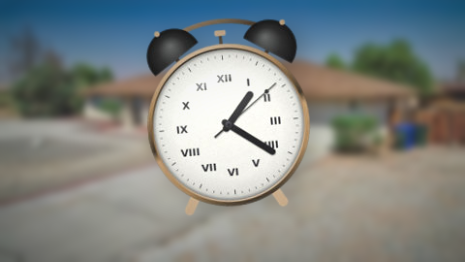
1:21:09
